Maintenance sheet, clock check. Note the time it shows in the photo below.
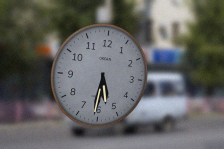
5:31
